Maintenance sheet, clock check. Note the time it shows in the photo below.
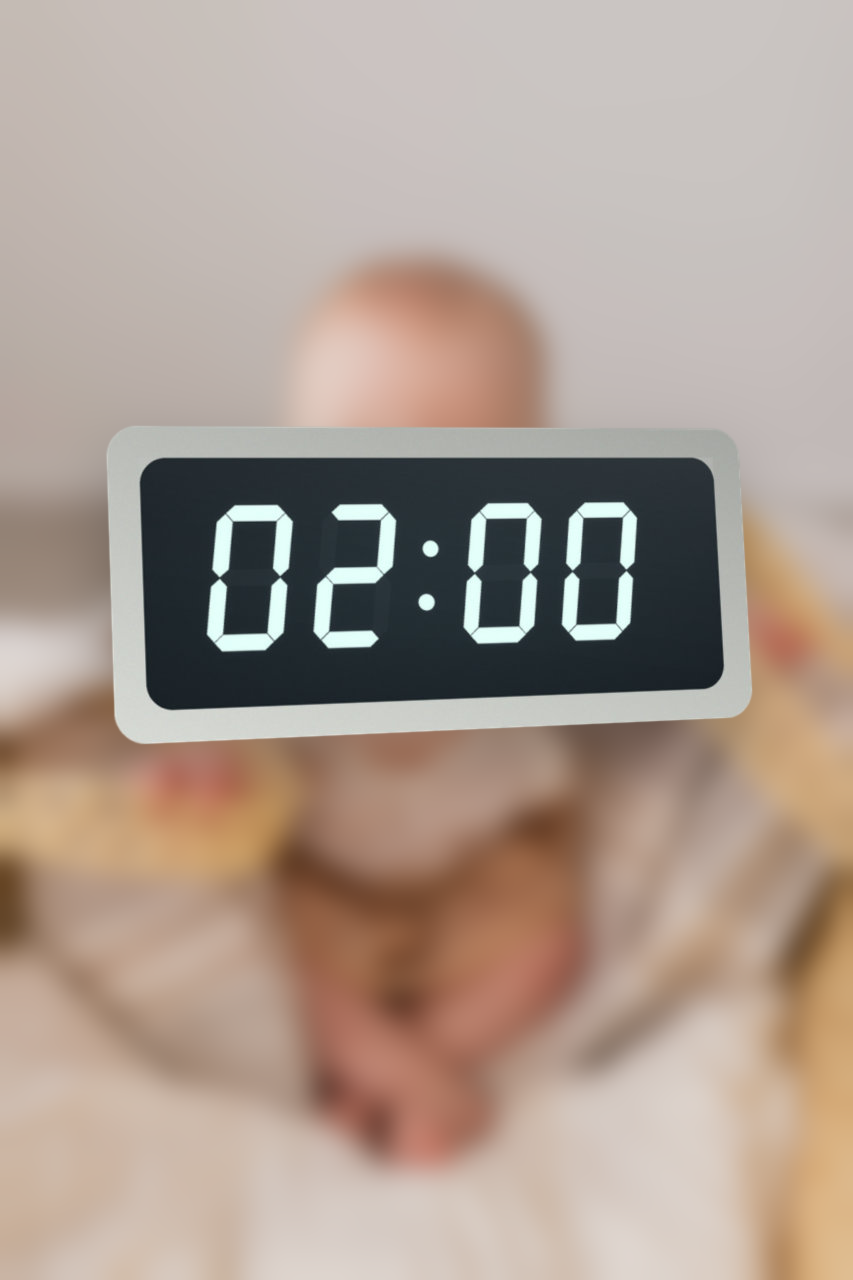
2:00
